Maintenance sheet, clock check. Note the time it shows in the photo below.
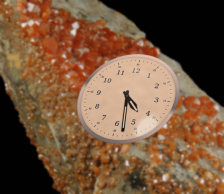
4:28
